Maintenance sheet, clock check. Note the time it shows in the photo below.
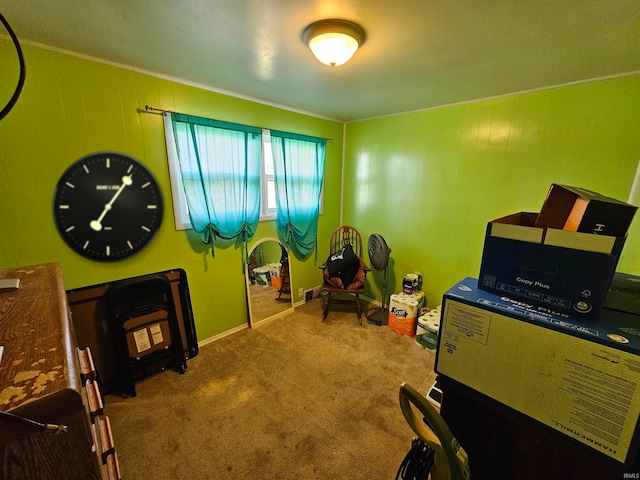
7:06
